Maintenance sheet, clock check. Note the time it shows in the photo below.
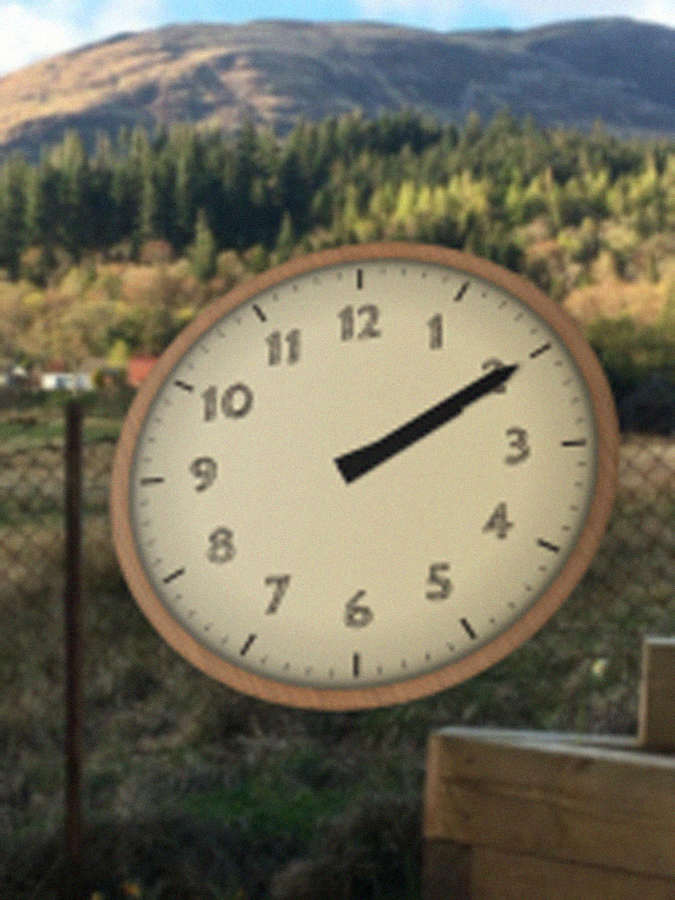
2:10
